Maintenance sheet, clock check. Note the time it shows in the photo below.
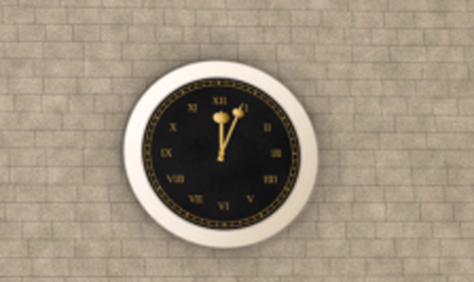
12:04
